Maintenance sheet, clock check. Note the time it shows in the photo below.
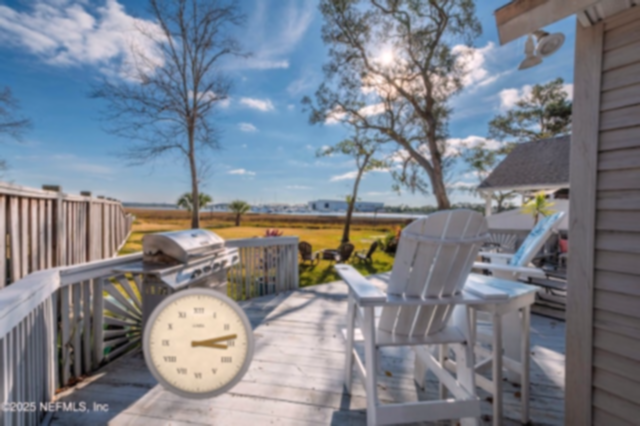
3:13
